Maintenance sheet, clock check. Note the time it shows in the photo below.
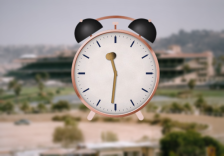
11:31
